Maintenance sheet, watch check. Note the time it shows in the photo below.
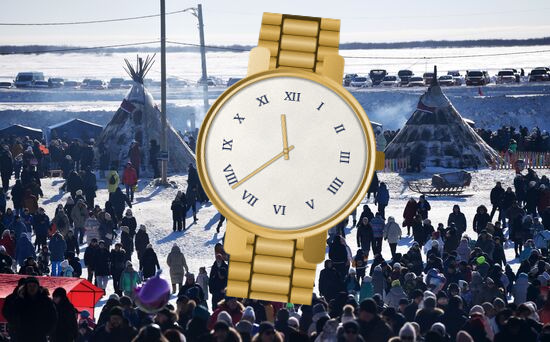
11:38
